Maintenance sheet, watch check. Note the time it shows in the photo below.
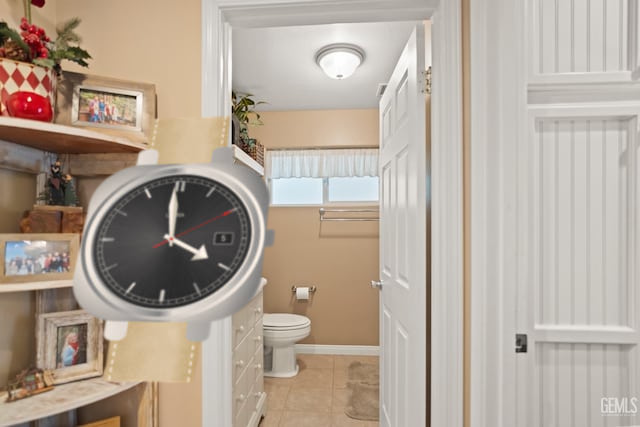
3:59:10
